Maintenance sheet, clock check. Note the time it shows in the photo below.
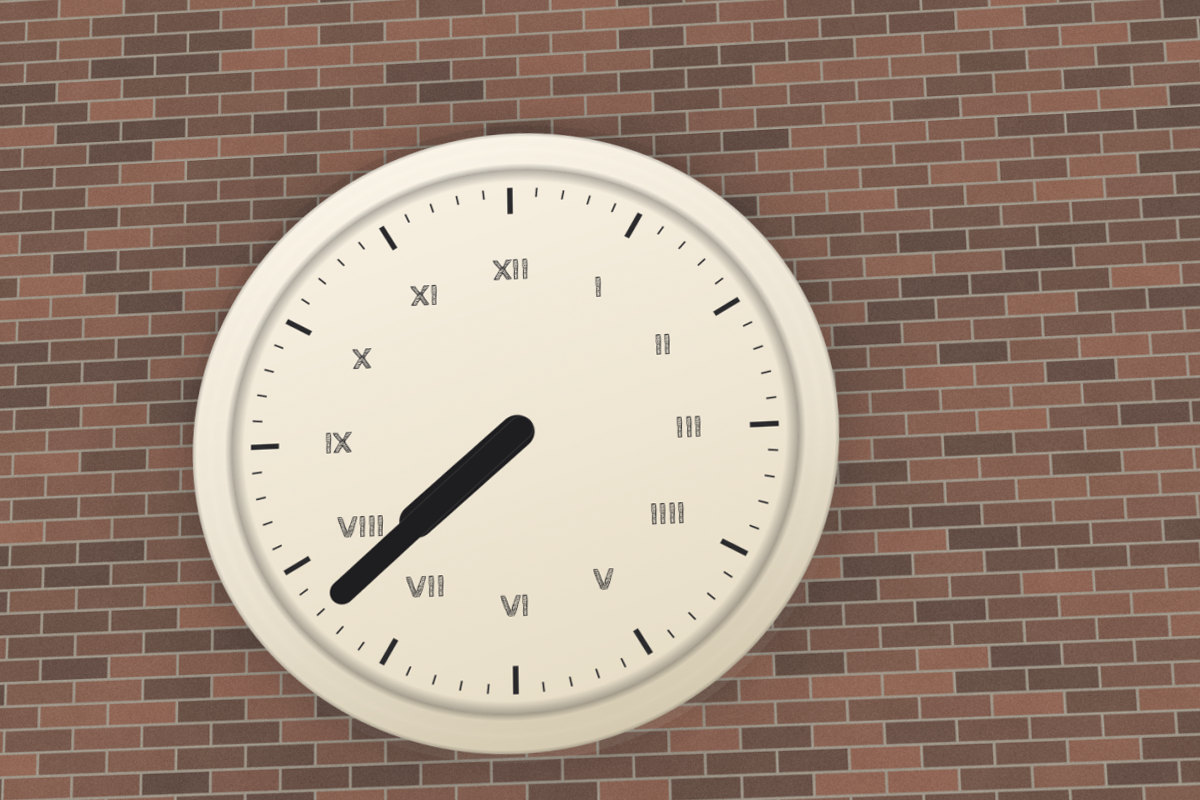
7:38
